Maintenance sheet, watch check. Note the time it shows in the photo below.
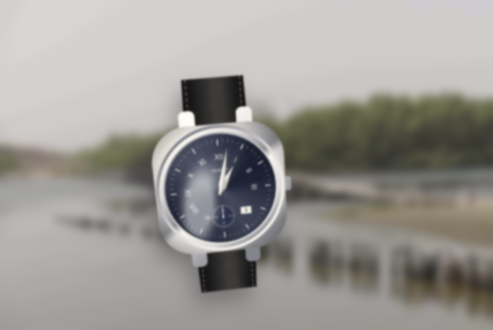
1:02
